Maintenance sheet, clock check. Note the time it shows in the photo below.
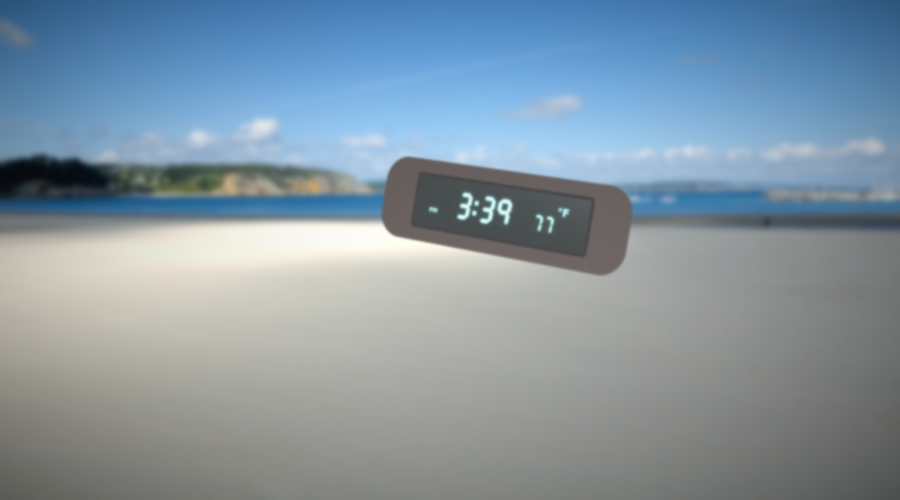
3:39
